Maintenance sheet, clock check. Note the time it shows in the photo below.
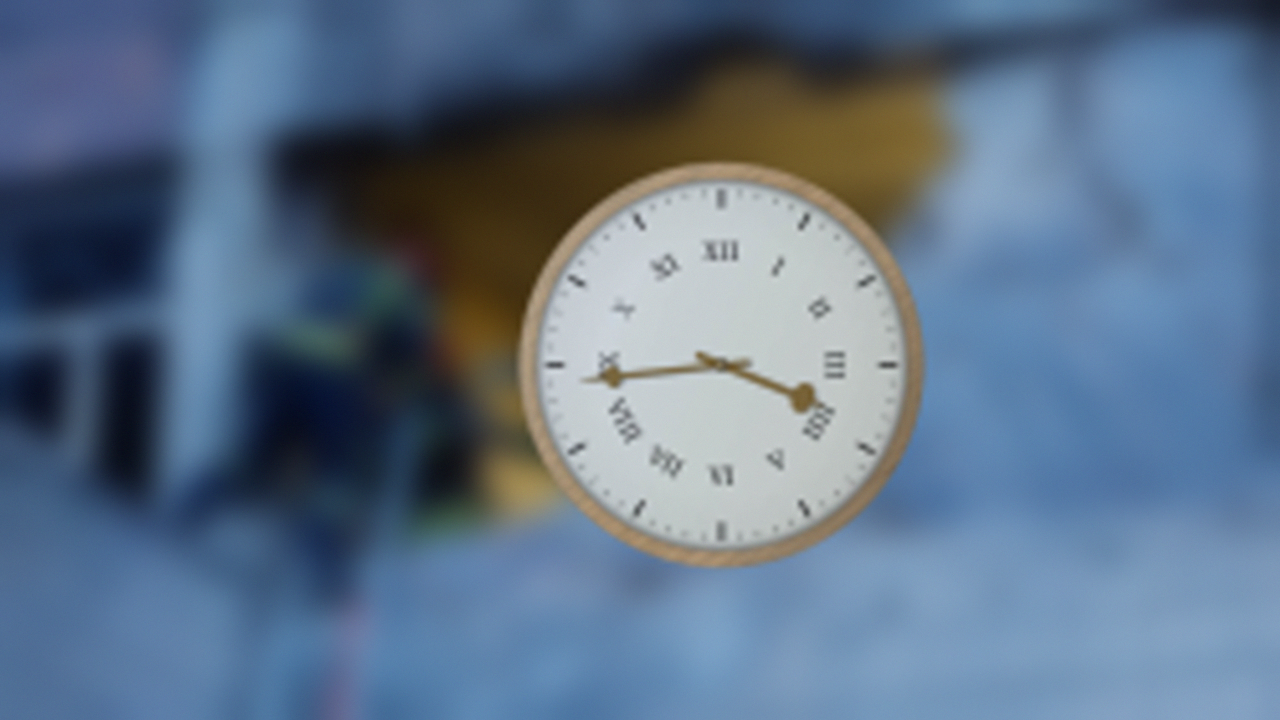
3:44
